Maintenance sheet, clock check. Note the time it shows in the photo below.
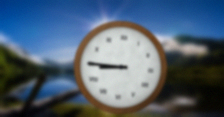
8:45
